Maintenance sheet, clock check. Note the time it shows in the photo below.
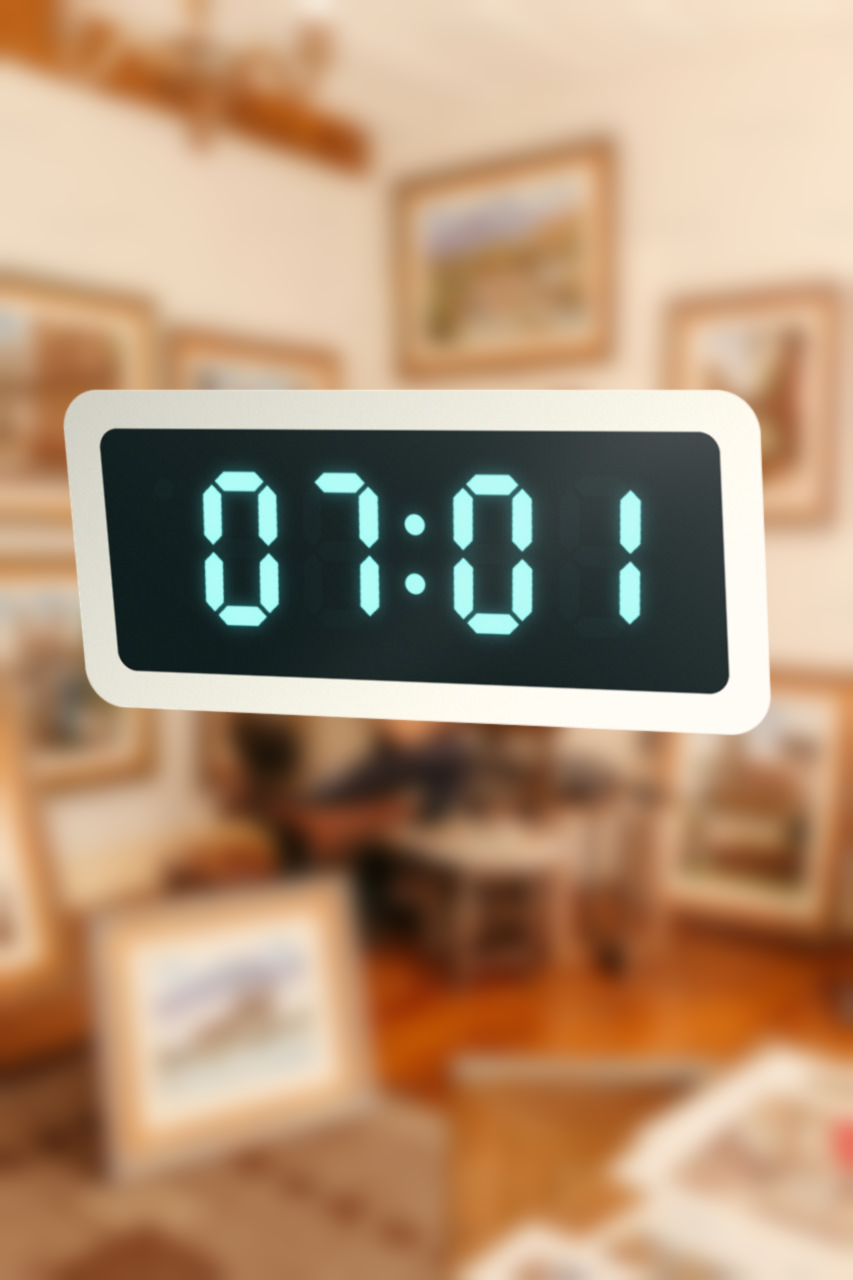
7:01
